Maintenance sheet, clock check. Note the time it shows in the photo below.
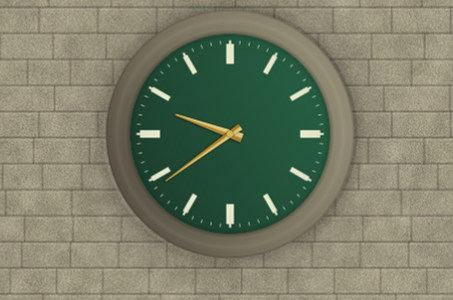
9:39
